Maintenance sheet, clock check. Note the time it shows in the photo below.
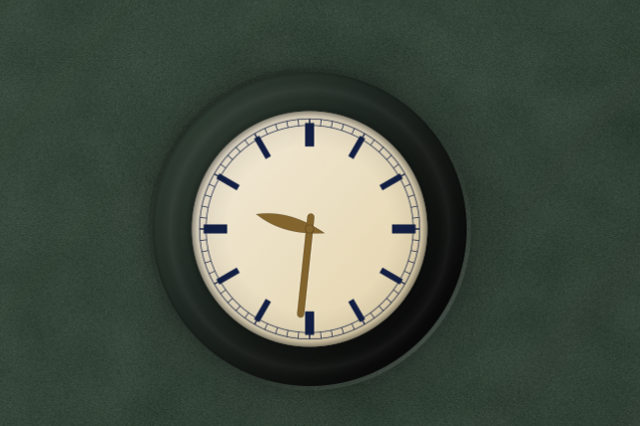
9:31
